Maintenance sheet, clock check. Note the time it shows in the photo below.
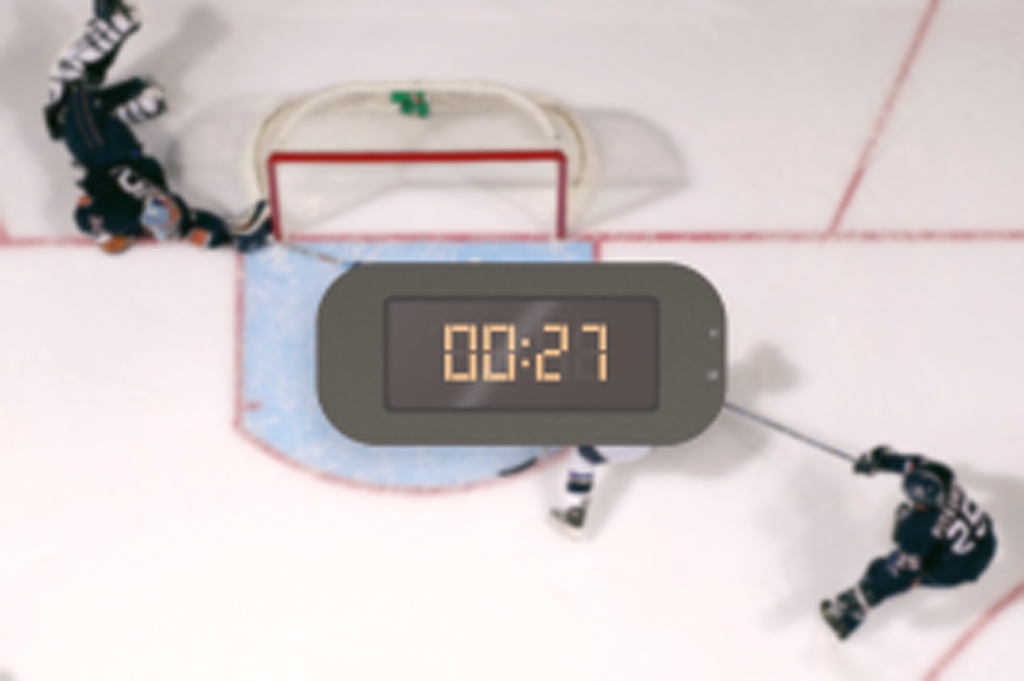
0:27
